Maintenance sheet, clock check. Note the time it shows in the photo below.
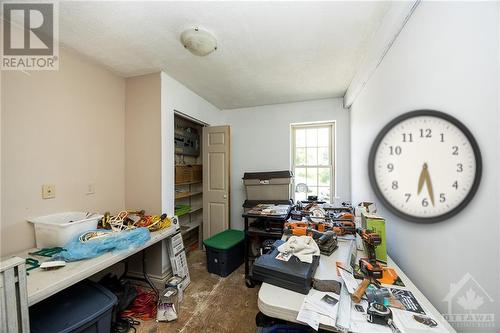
6:28
